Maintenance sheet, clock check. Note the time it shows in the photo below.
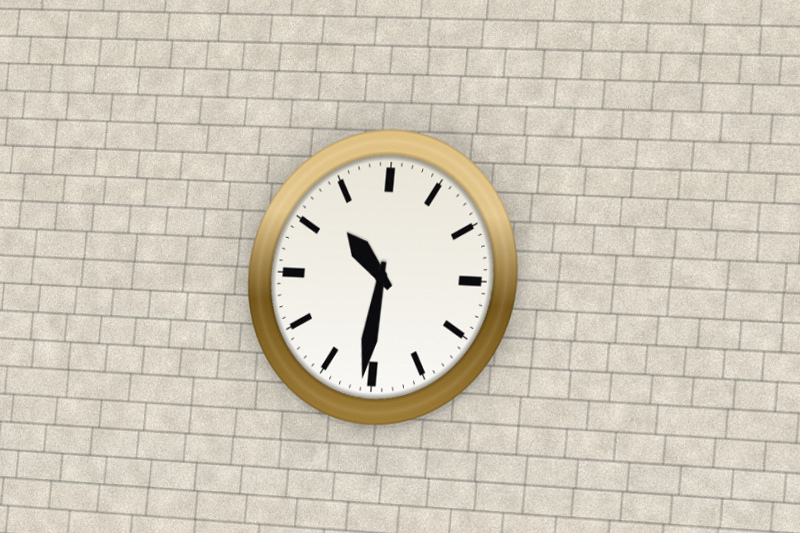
10:31
